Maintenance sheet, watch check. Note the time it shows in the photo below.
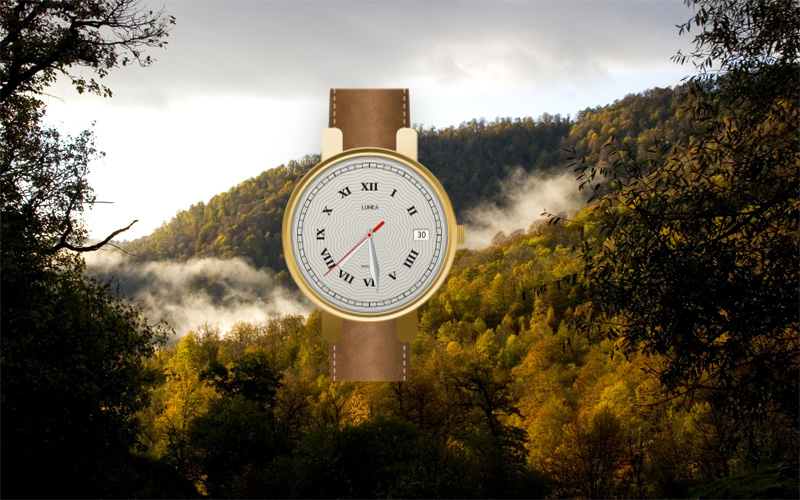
7:28:38
